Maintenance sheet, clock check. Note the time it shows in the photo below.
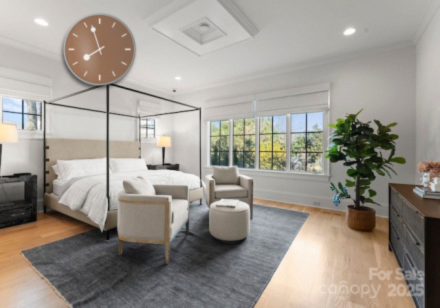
7:57
